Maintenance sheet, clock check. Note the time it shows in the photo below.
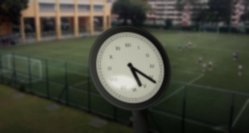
5:21
